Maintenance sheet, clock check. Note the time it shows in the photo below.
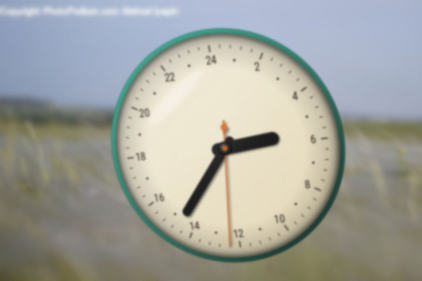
5:36:31
